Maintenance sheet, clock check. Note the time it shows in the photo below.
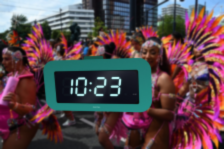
10:23
